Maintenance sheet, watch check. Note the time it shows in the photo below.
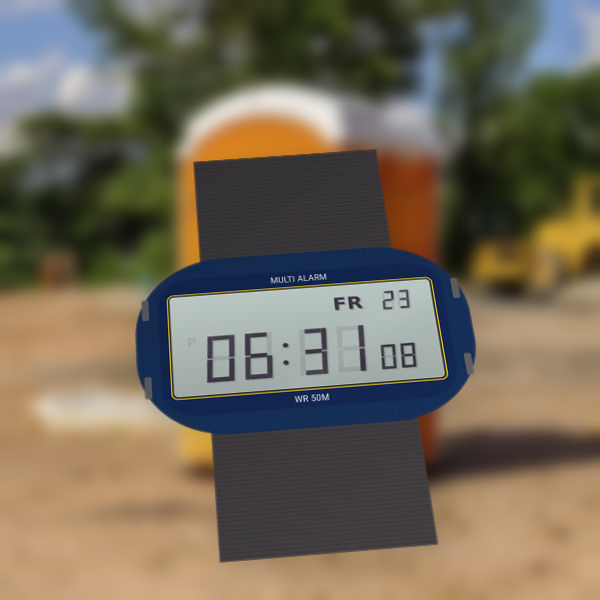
6:31:08
